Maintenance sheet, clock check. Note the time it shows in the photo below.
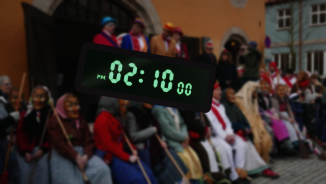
2:10:00
